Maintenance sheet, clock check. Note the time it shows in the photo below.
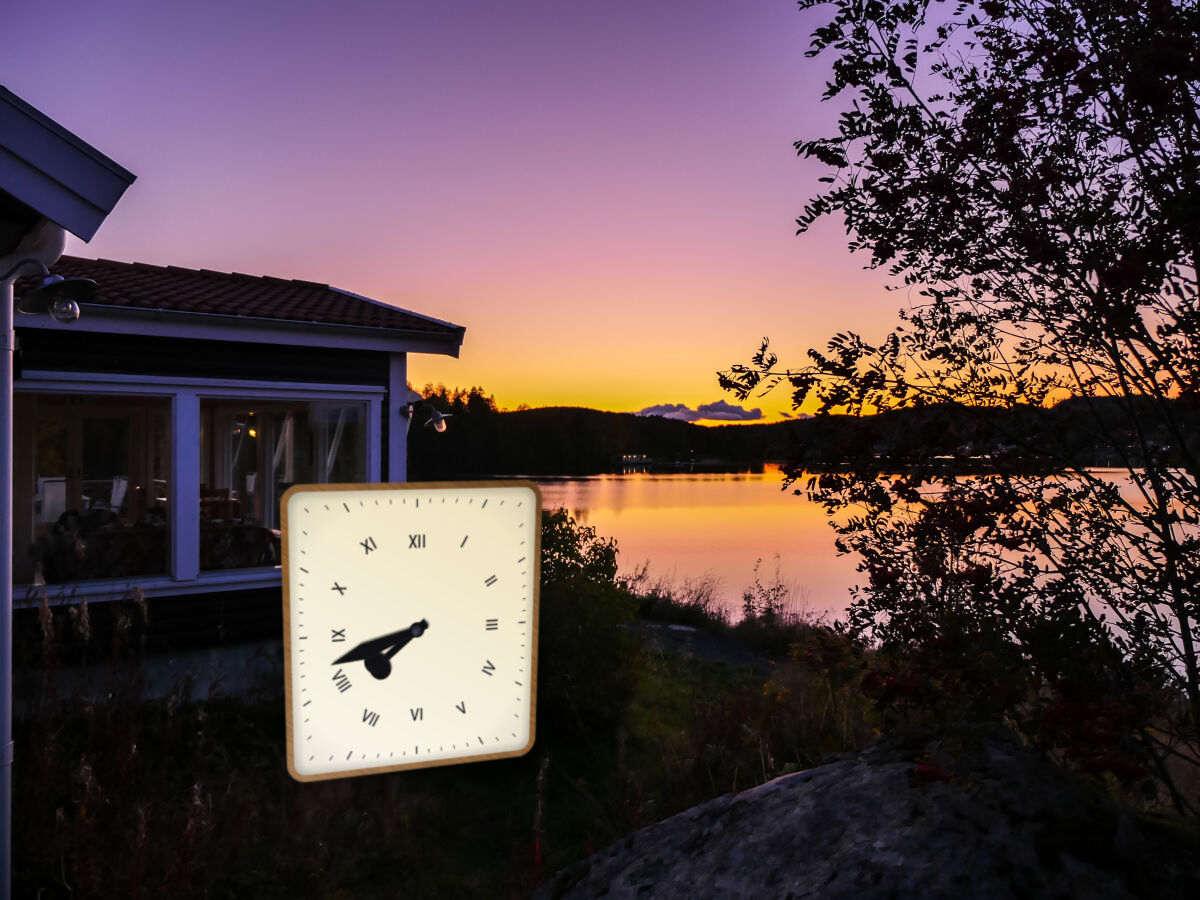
7:42
